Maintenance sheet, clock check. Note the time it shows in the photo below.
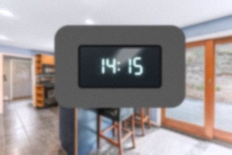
14:15
